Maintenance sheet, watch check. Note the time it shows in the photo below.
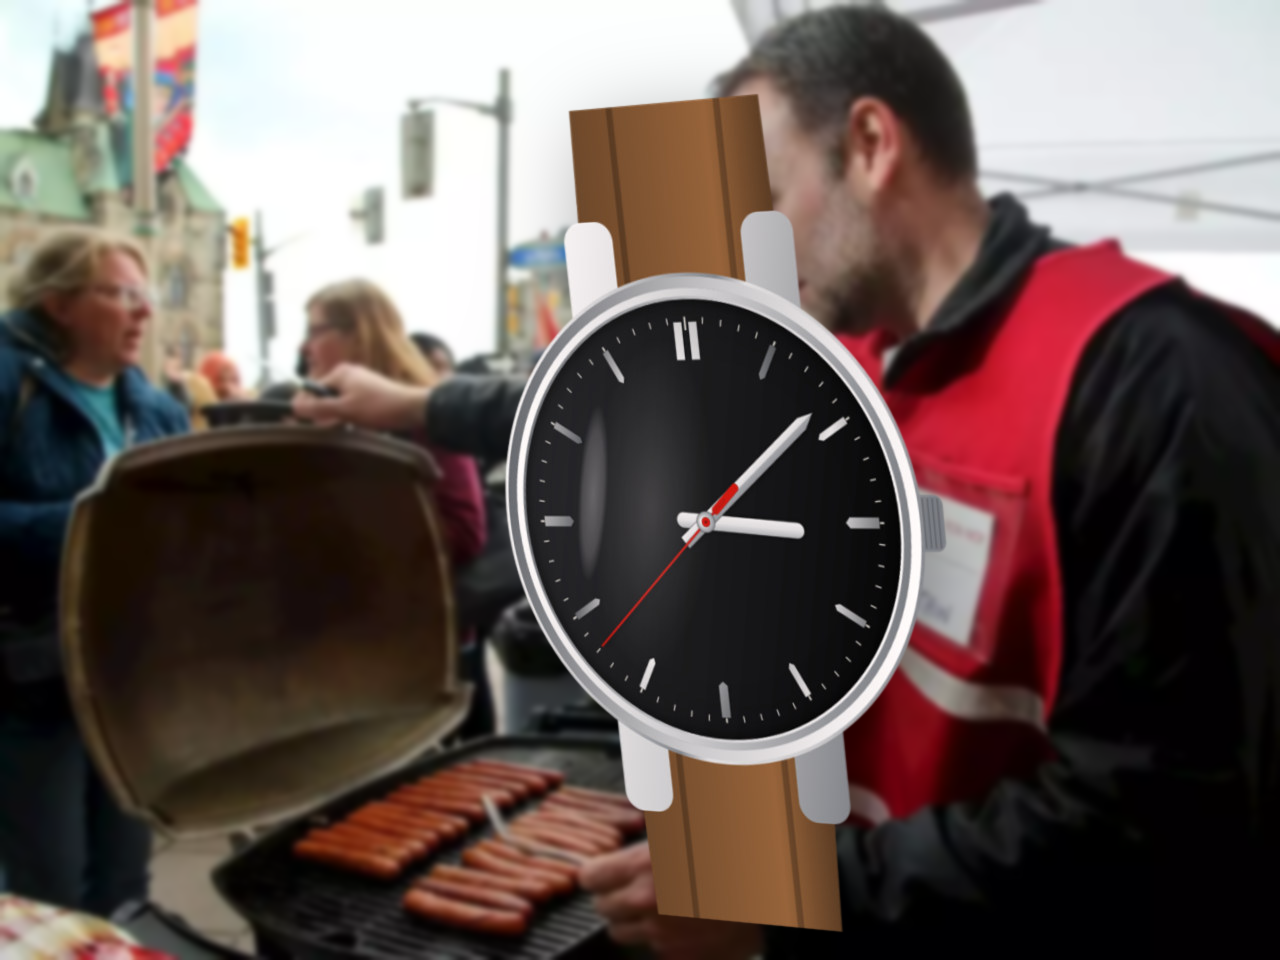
3:08:38
